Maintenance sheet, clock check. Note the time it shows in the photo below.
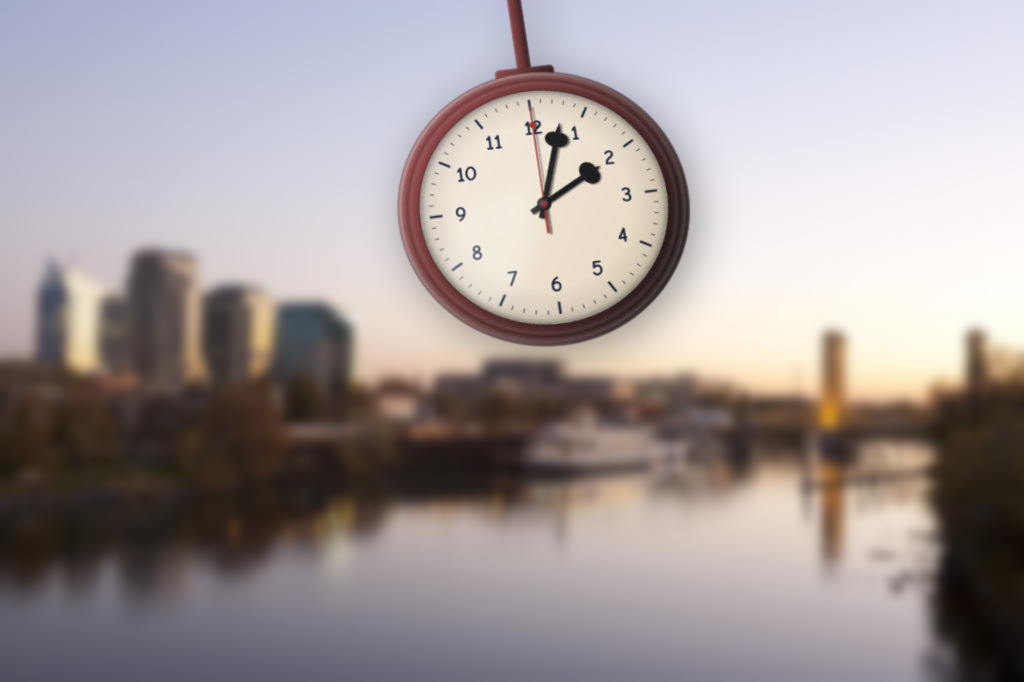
2:03:00
